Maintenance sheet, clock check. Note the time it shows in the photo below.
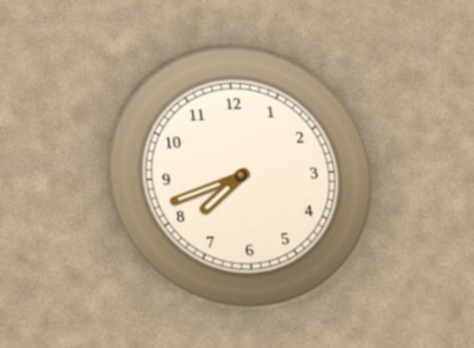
7:42
